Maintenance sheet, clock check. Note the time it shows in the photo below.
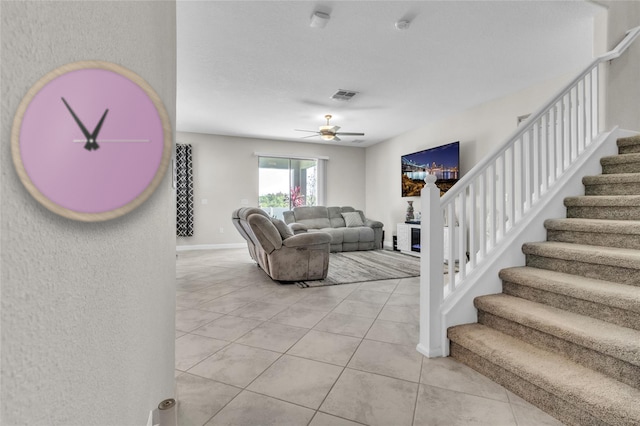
12:54:15
